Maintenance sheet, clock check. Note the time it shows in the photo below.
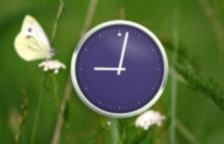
9:02
